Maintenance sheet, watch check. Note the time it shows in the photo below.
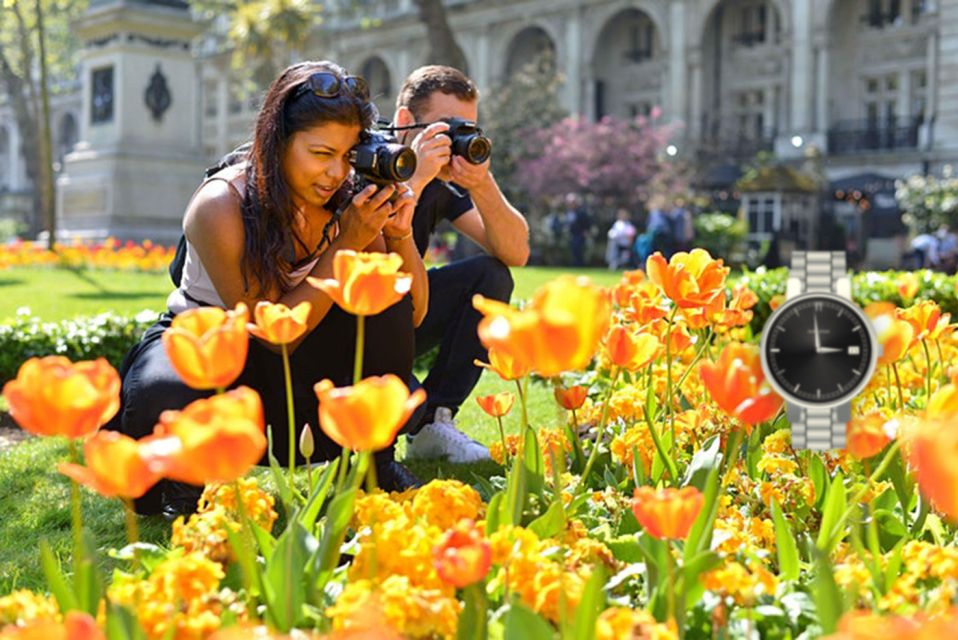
2:59
